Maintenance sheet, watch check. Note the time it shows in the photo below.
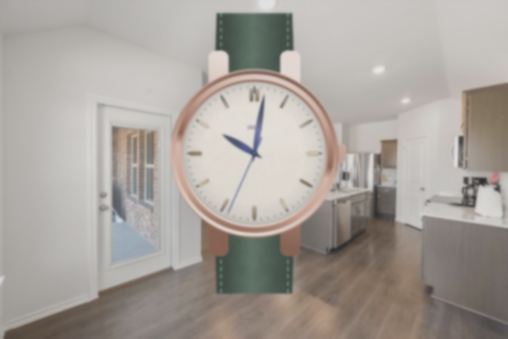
10:01:34
